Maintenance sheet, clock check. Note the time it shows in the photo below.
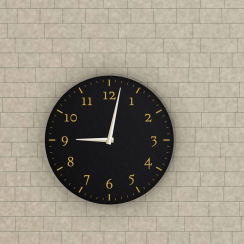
9:02
